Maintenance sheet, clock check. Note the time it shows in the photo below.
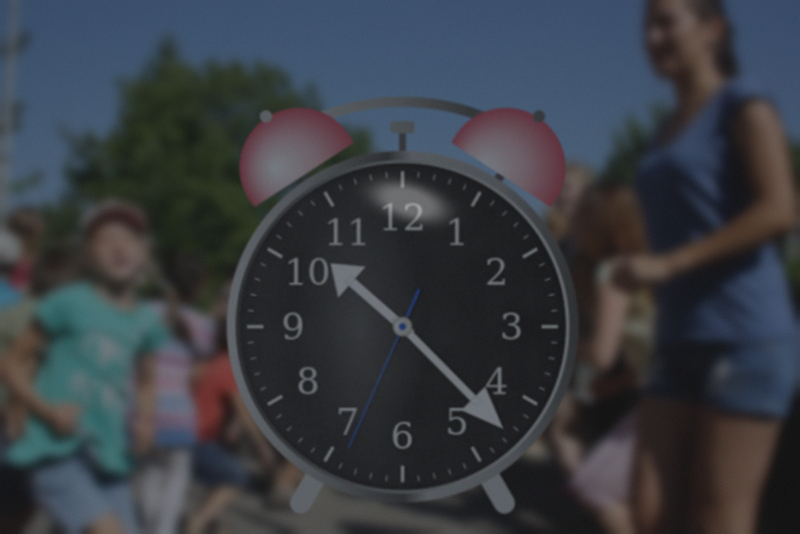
10:22:34
